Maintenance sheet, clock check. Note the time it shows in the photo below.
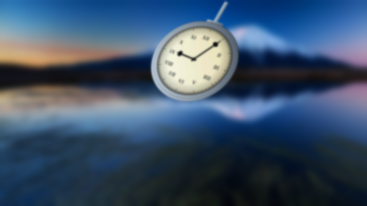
9:05
